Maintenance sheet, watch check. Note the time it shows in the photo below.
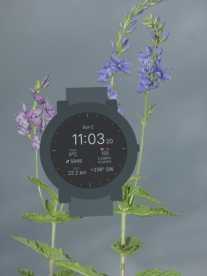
11:03
